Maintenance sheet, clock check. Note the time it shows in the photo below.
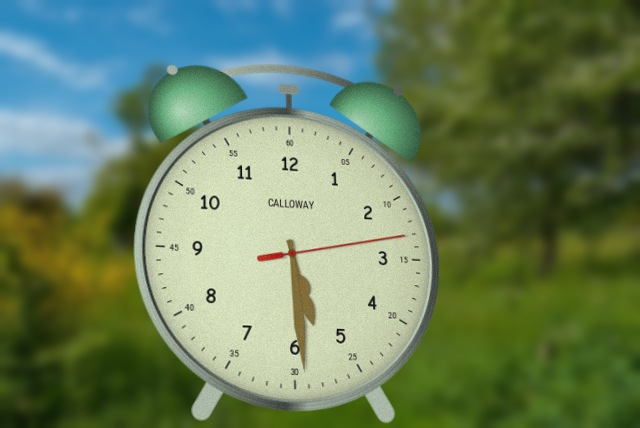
5:29:13
